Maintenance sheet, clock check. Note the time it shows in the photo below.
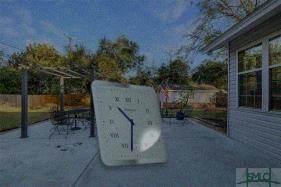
10:32
